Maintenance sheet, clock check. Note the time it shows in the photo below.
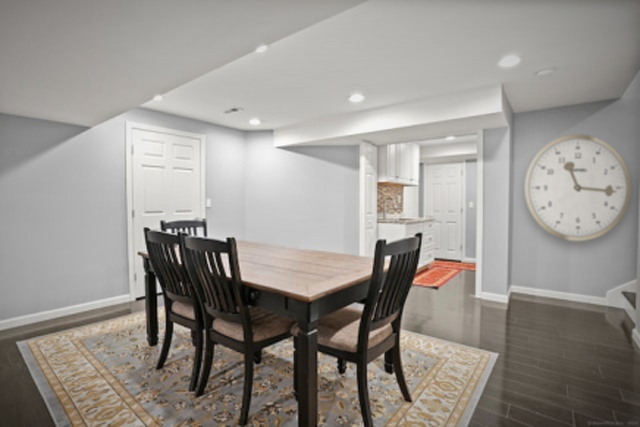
11:16
